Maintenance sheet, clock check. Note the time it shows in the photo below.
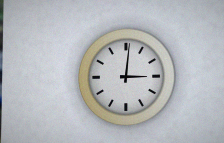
3:01
